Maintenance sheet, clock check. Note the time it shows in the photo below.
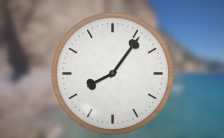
8:06
